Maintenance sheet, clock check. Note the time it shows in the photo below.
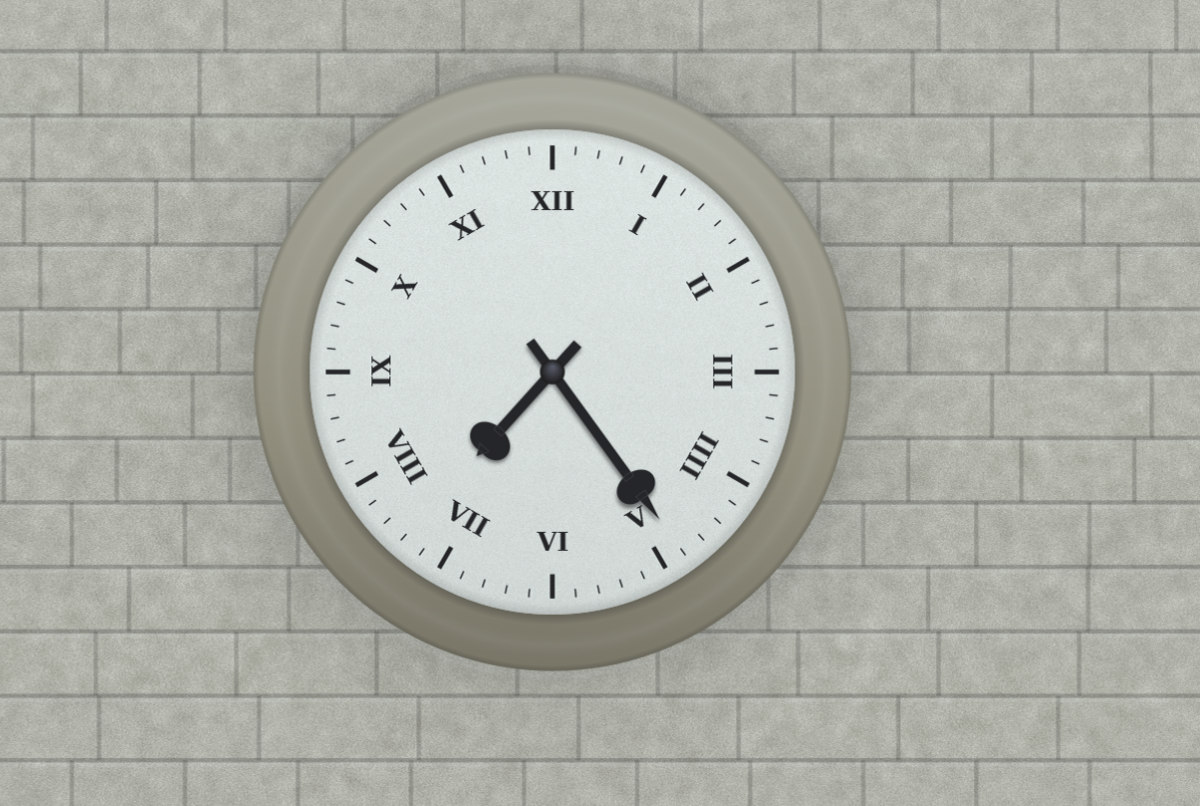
7:24
